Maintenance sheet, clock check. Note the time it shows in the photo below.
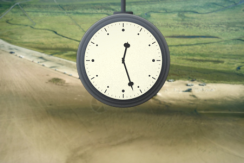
12:27
